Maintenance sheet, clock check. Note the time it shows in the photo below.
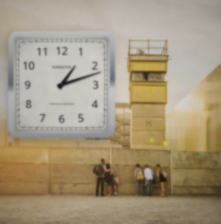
1:12
